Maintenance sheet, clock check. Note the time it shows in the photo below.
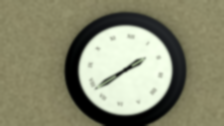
1:38
